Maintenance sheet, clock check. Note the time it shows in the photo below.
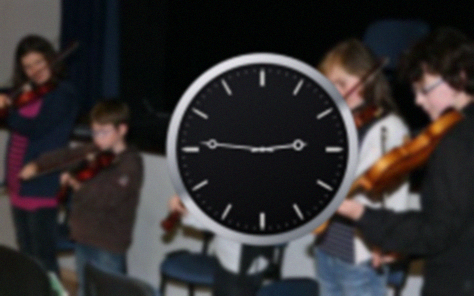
2:46
